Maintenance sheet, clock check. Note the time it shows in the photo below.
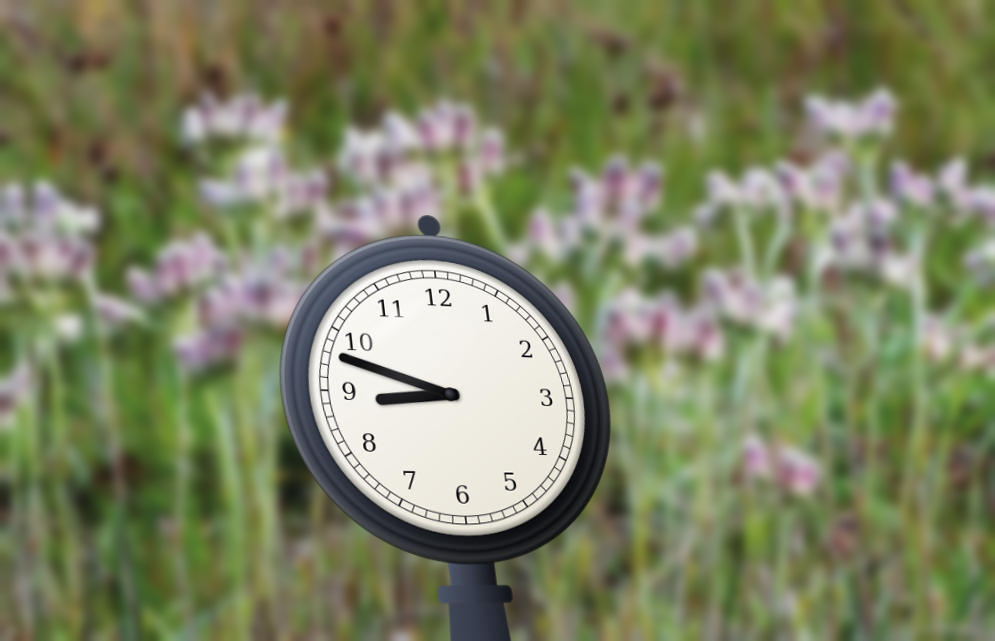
8:48
